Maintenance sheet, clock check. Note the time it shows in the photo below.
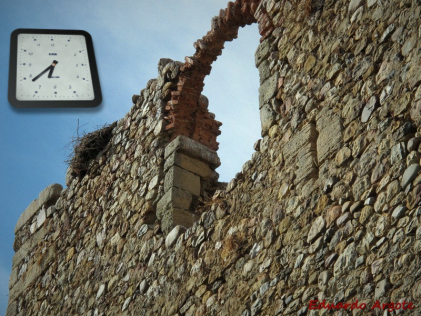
6:38
